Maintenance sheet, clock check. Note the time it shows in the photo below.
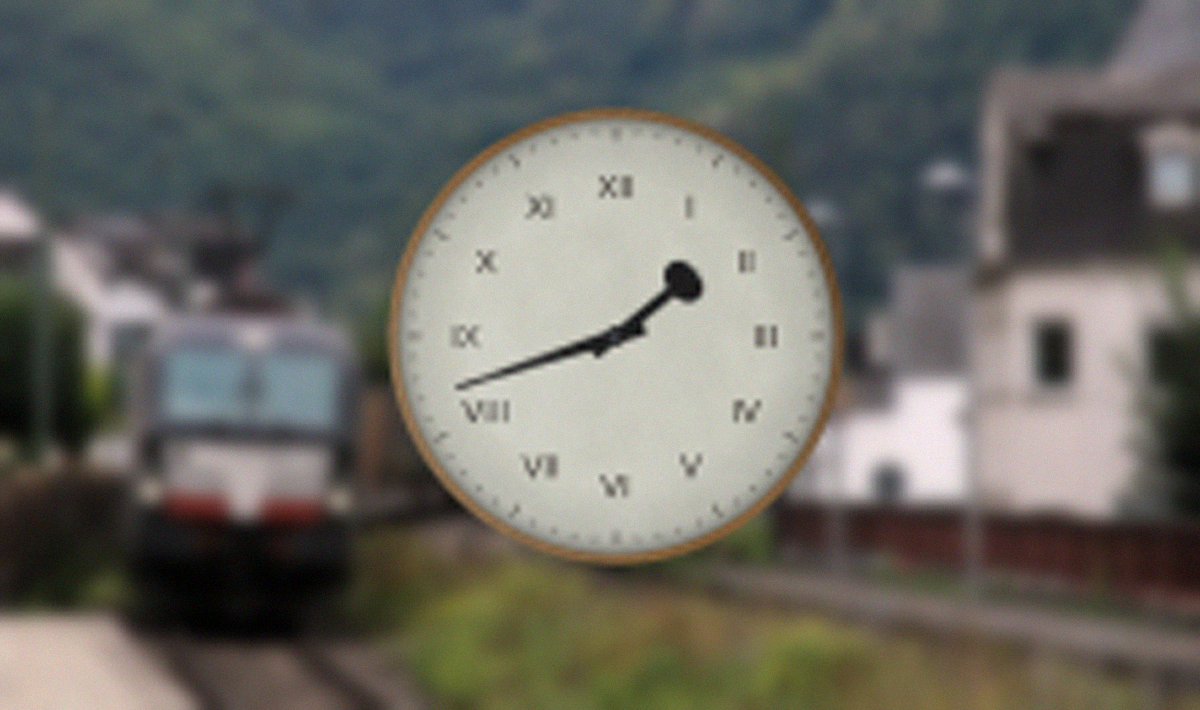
1:42
